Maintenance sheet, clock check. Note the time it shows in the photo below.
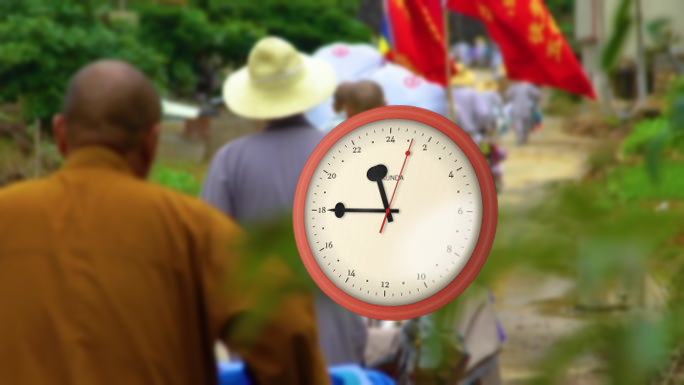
22:45:03
